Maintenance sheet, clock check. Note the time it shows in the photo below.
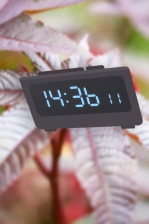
14:36:11
